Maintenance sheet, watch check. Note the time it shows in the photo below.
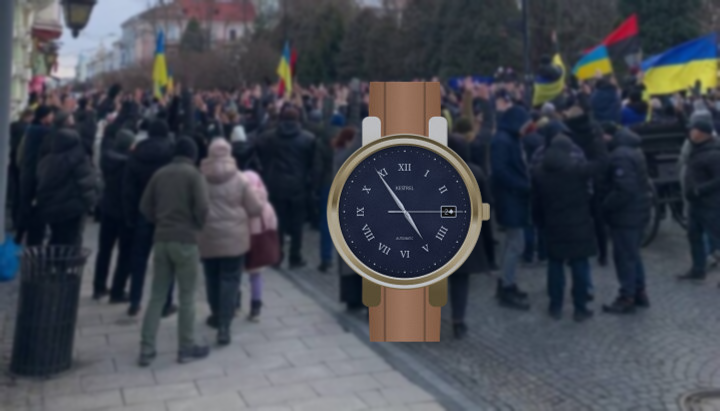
4:54:15
